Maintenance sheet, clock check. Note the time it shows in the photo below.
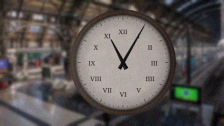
11:05
